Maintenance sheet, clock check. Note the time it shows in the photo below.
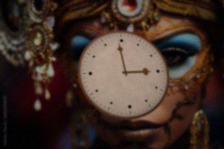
2:59
